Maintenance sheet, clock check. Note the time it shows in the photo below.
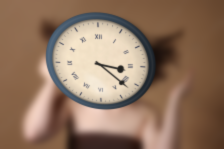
3:22
